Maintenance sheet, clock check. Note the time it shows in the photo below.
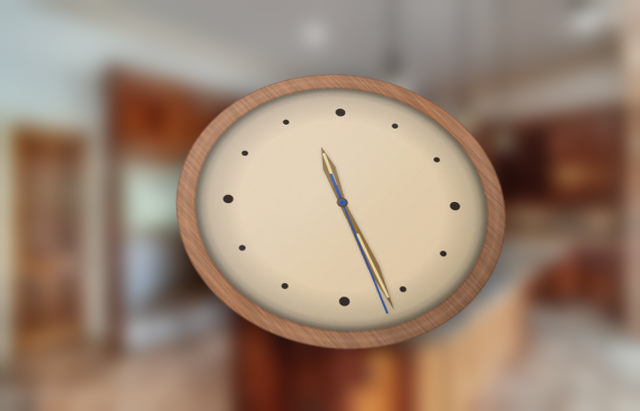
11:26:27
